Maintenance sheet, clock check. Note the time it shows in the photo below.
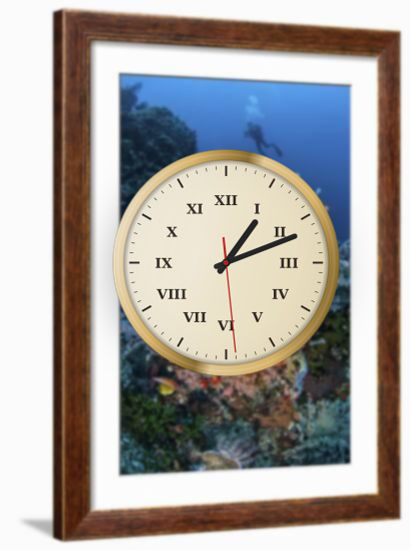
1:11:29
